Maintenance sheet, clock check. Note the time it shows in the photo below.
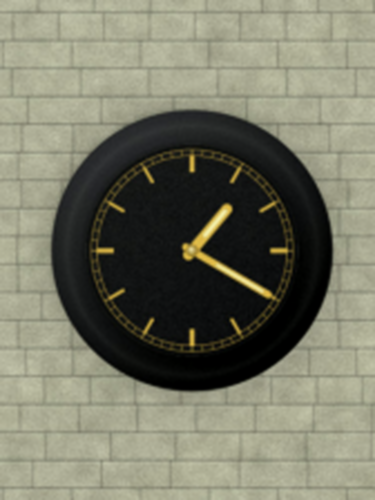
1:20
